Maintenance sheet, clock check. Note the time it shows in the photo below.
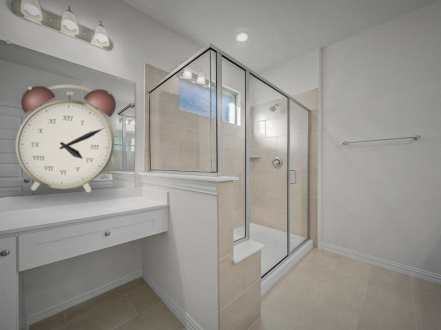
4:10
